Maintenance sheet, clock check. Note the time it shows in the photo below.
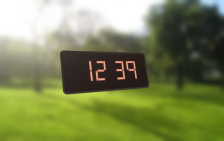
12:39
